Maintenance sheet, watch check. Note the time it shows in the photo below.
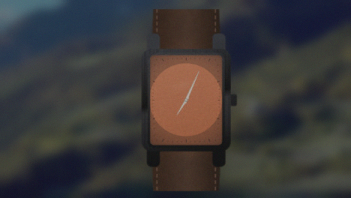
7:04
